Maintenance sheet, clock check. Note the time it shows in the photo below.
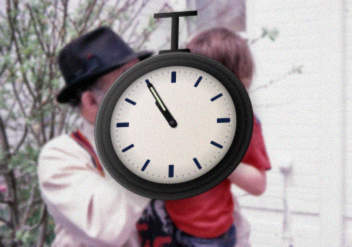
10:55
